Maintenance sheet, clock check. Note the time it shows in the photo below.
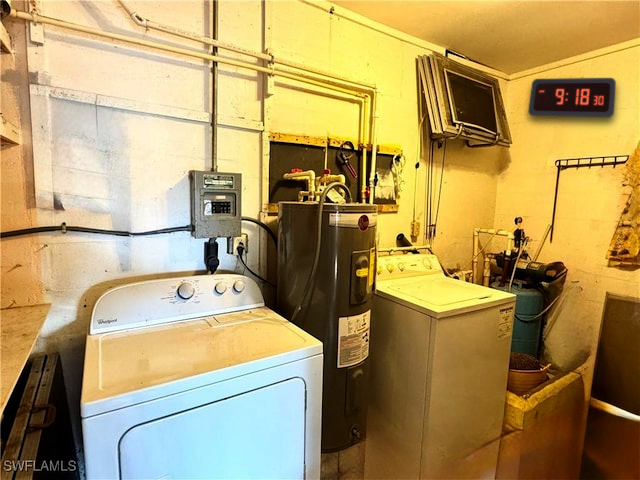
9:18
